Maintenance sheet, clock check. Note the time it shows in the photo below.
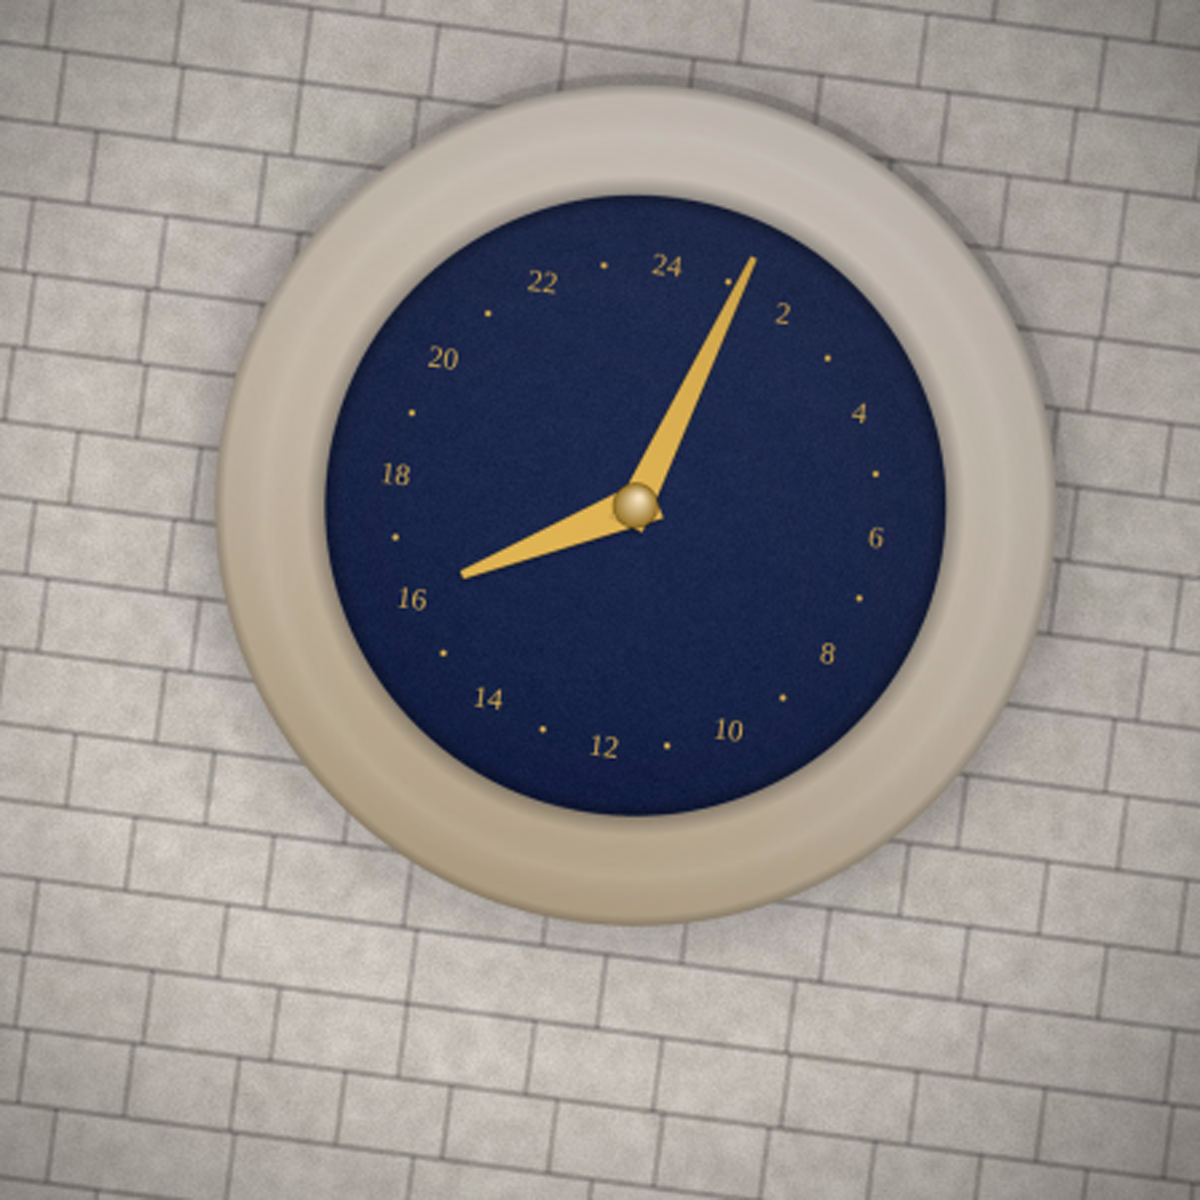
16:03
